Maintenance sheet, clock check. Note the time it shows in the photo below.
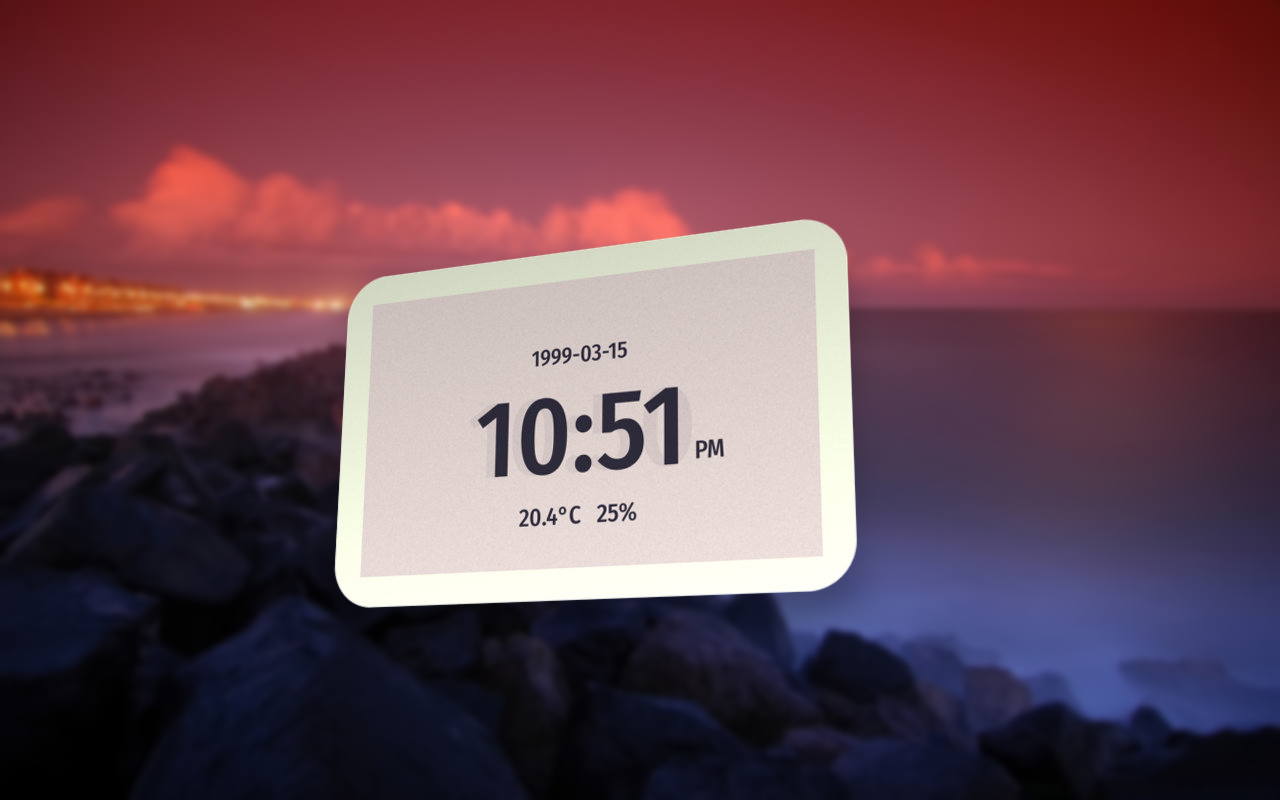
10:51
